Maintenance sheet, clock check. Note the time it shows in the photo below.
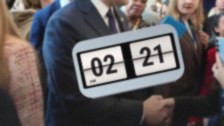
2:21
